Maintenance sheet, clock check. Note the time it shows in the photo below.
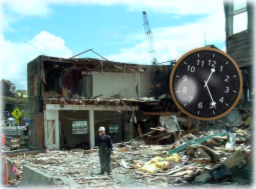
12:24
